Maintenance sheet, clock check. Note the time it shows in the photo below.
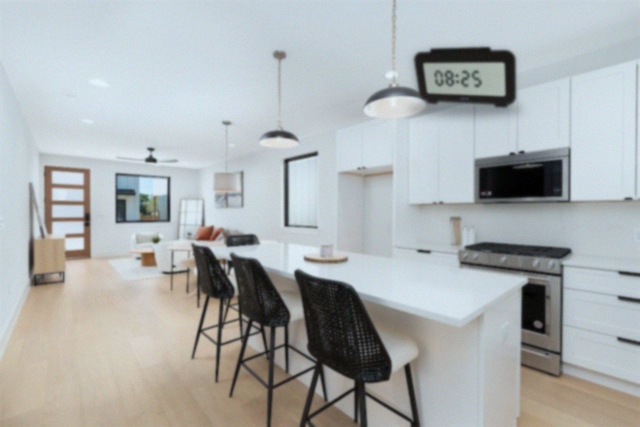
8:25
